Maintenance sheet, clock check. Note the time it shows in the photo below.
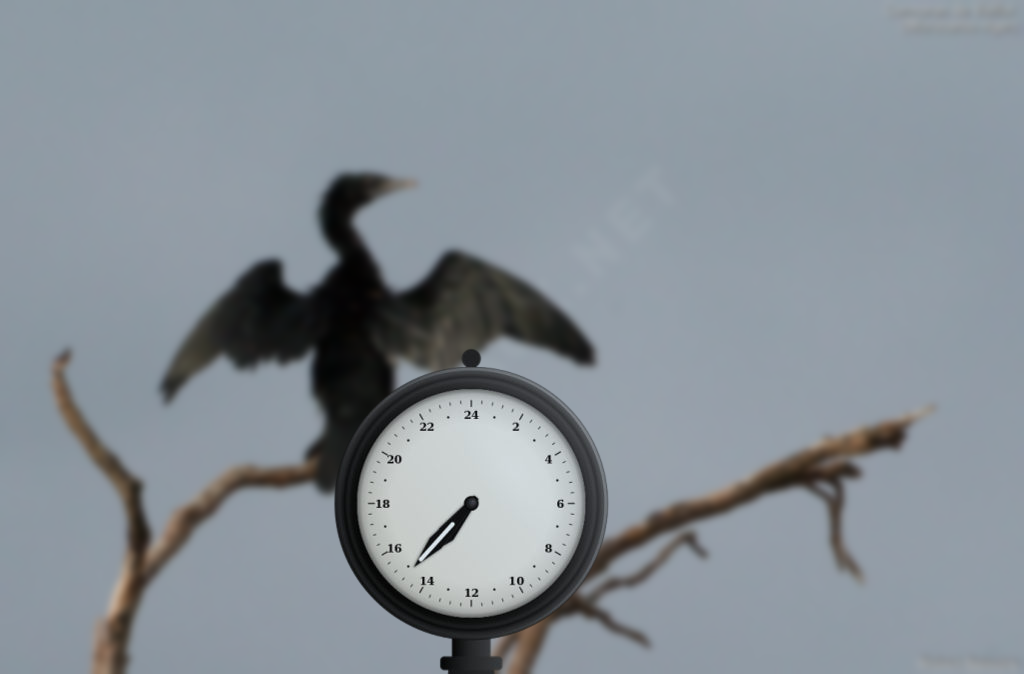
14:37
